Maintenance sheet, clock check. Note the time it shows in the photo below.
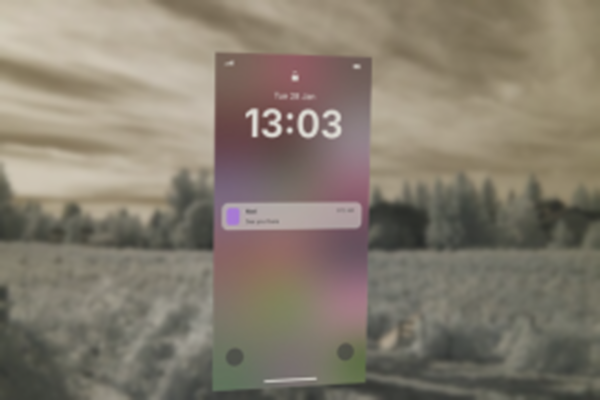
13:03
